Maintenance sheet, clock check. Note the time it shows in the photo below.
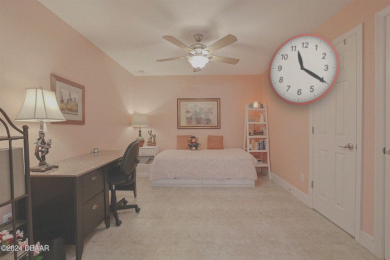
11:20
